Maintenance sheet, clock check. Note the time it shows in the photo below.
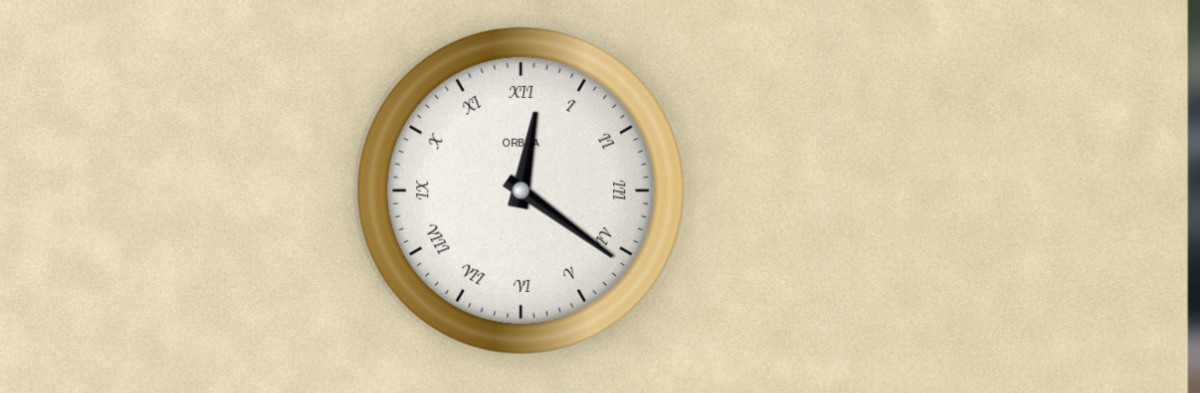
12:21
